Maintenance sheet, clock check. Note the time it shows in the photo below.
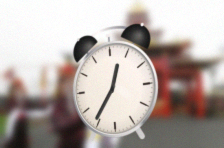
12:36
